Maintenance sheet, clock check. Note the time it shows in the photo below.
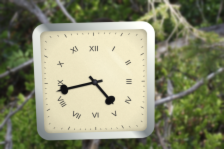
4:43
